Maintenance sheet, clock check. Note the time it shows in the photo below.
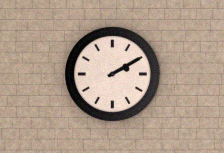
2:10
